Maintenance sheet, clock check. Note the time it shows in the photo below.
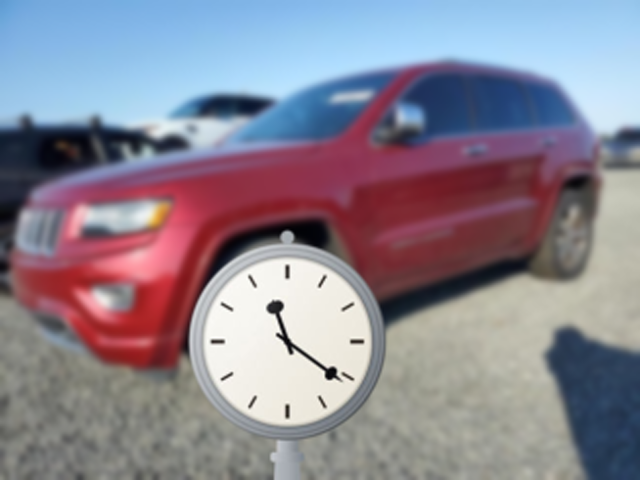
11:21
